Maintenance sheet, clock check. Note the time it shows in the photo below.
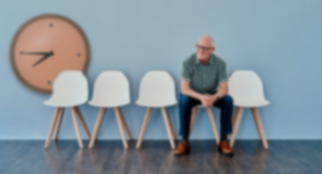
7:45
